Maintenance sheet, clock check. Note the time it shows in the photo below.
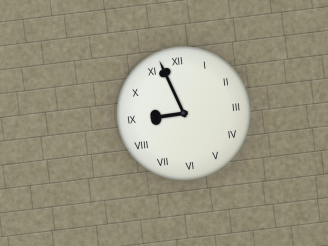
8:57
